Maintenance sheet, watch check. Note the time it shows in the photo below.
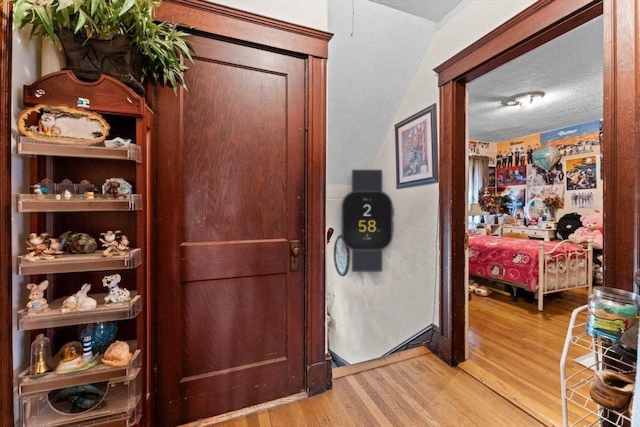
2:58
